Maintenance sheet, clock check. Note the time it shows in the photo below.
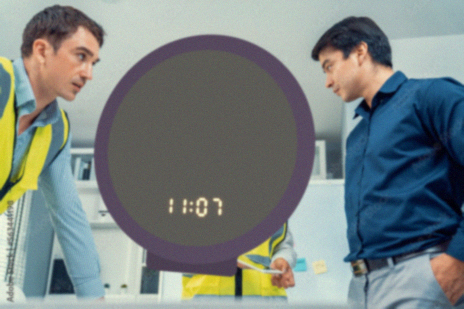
11:07
